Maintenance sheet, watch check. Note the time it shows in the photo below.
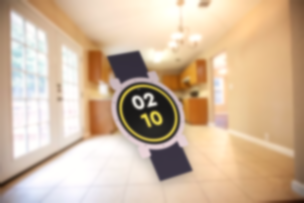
2:10
